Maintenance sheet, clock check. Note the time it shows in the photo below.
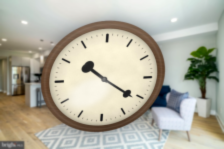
10:21
